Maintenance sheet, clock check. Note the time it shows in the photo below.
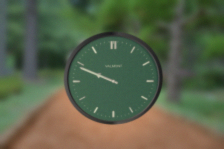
9:49
